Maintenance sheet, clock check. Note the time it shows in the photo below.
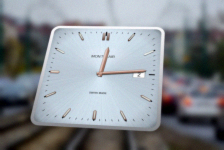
12:14
